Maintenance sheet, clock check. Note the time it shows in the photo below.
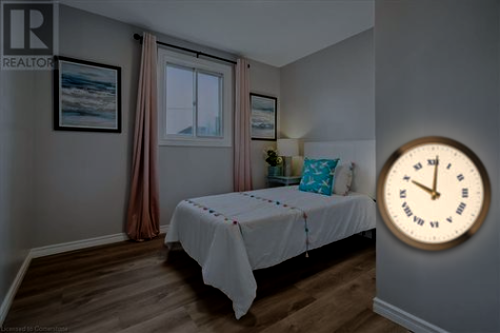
10:01
